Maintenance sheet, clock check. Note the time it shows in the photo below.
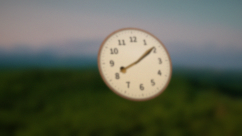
8:09
